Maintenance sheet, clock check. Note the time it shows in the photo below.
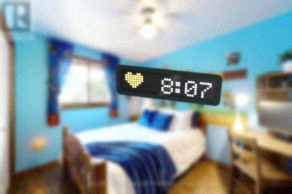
8:07
